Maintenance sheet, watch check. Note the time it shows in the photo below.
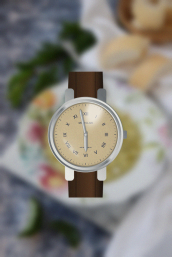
5:58
